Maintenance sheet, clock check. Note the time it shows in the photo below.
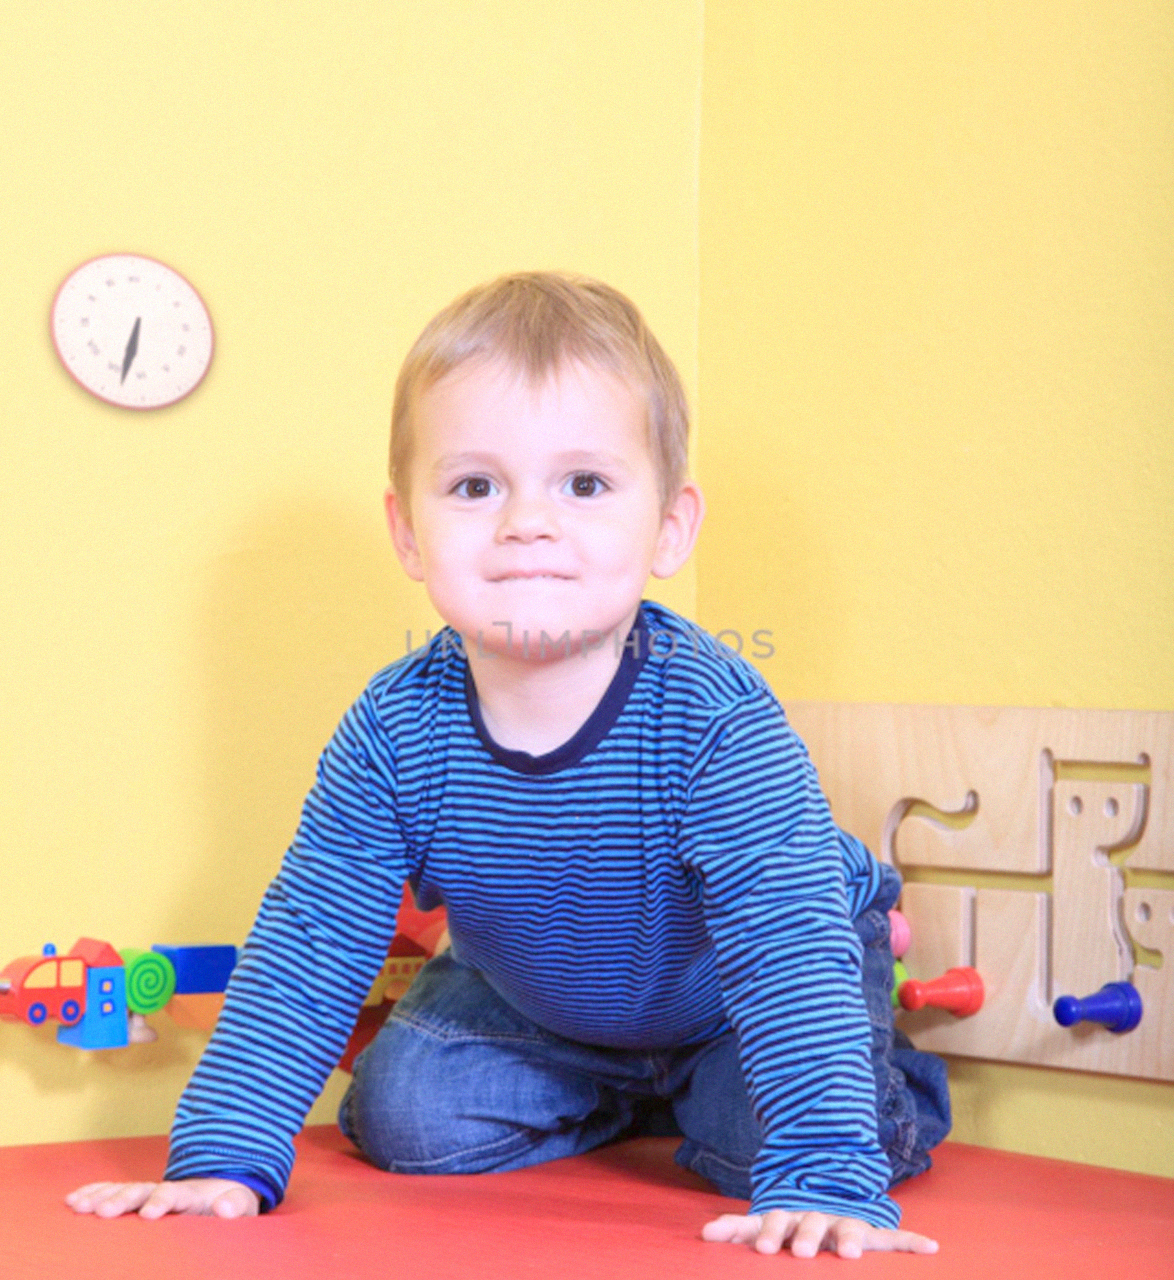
6:33
